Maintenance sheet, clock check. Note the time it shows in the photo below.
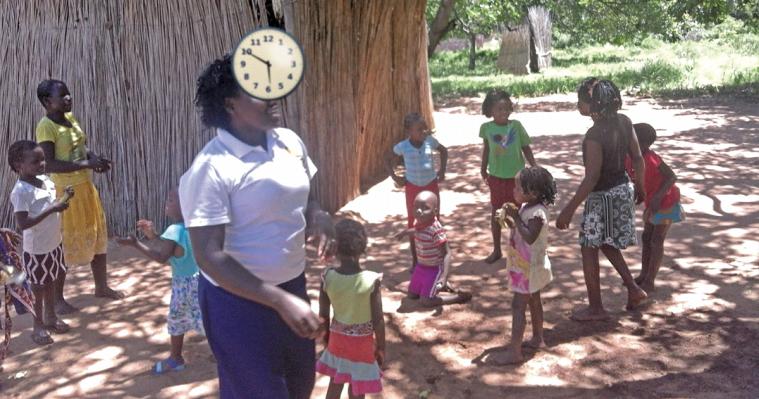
5:50
